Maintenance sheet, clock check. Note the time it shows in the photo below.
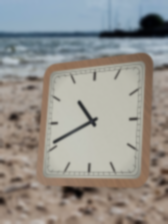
10:41
